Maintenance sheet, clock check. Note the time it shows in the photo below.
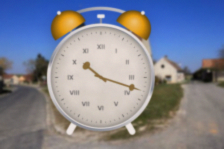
10:18
